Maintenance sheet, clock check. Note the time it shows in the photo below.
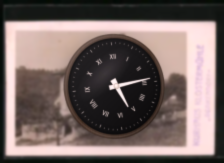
5:14
